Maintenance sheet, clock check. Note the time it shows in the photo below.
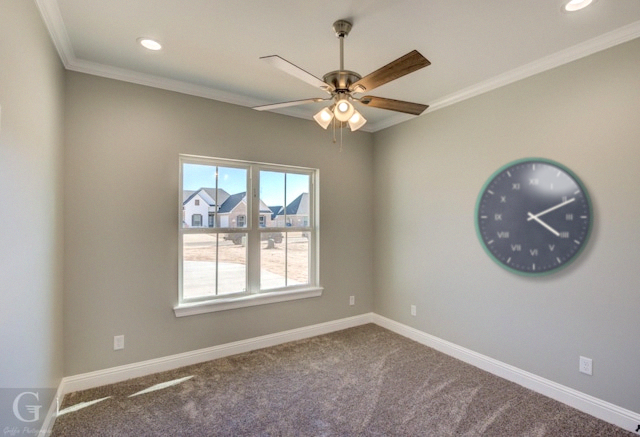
4:11
